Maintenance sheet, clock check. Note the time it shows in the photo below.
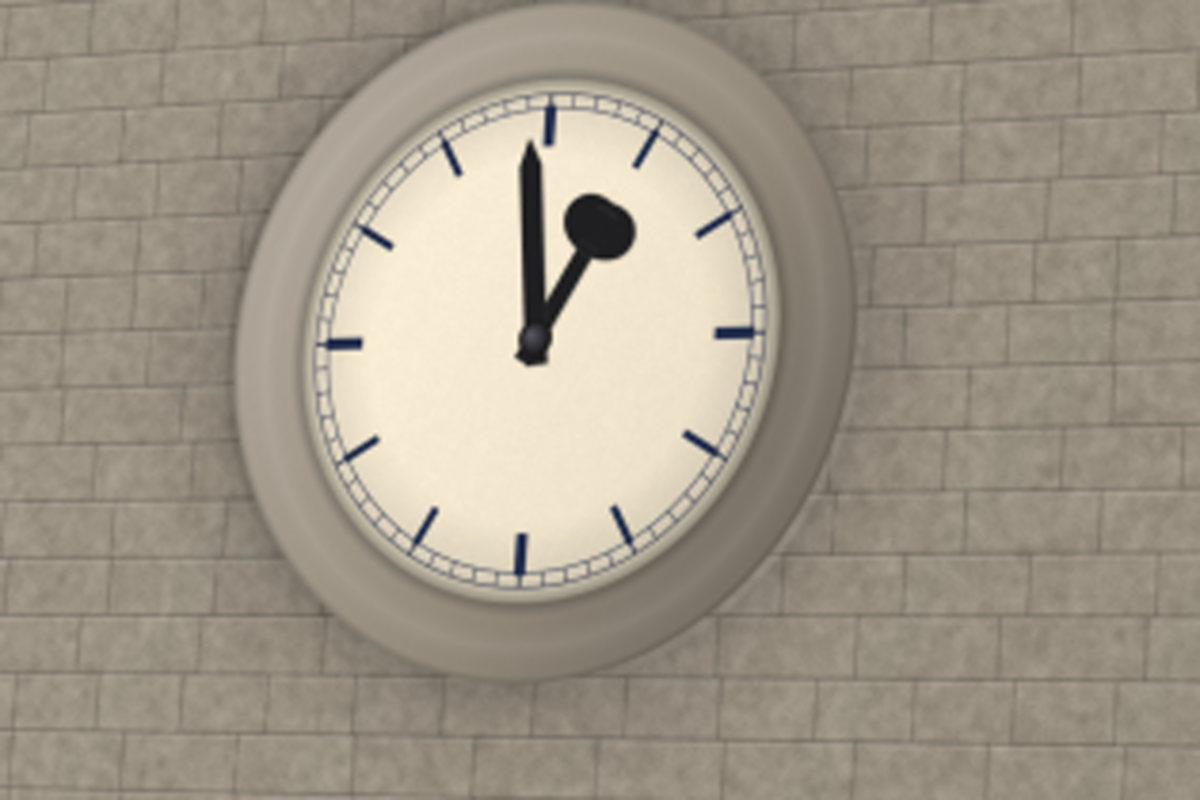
12:59
